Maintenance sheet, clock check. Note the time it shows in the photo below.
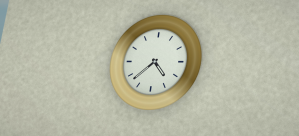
4:38
